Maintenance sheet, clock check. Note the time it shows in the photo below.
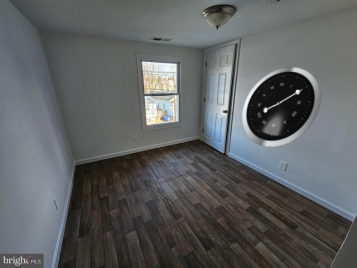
8:10
